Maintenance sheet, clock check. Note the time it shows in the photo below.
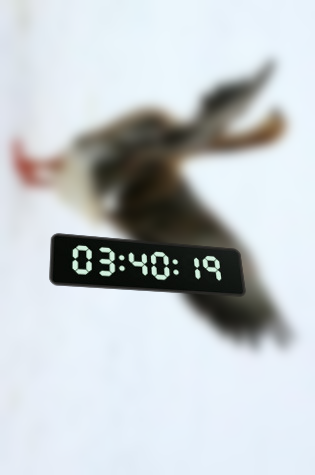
3:40:19
